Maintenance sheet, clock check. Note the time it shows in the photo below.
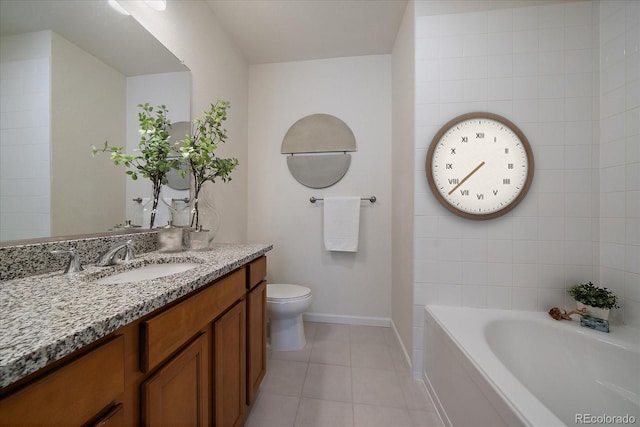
7:38
